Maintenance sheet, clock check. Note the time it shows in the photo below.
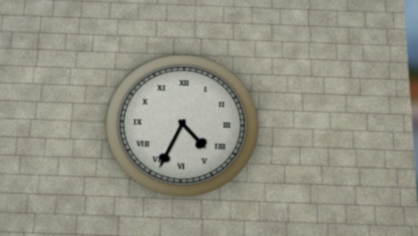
4:34
